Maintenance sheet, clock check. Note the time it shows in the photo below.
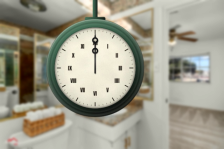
12:00
